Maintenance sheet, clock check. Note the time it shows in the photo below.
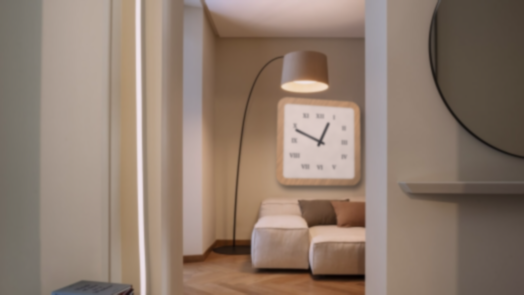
12:49
